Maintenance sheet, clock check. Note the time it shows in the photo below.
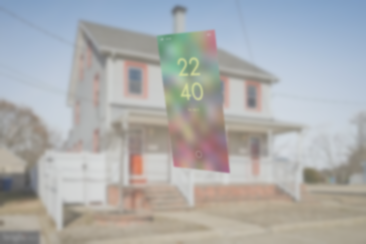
22:40
